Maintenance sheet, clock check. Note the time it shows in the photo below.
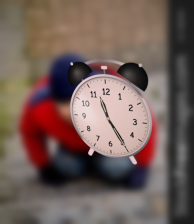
11:25
